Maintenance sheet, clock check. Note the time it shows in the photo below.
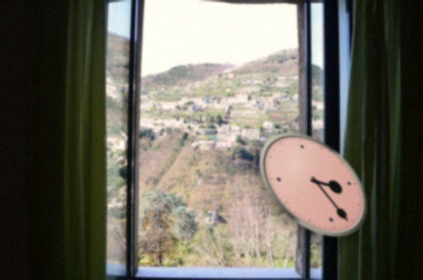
3:26
